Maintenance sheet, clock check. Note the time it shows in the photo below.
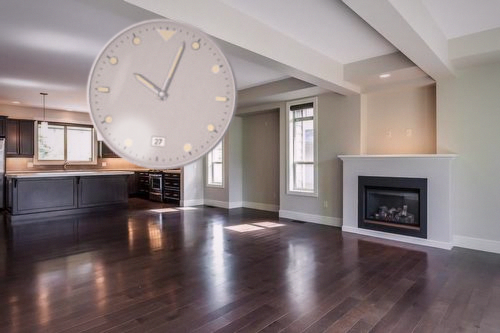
10:03
